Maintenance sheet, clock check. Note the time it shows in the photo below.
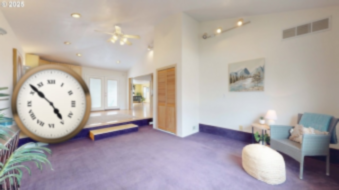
4:52
